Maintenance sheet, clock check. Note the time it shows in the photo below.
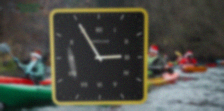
2:55
